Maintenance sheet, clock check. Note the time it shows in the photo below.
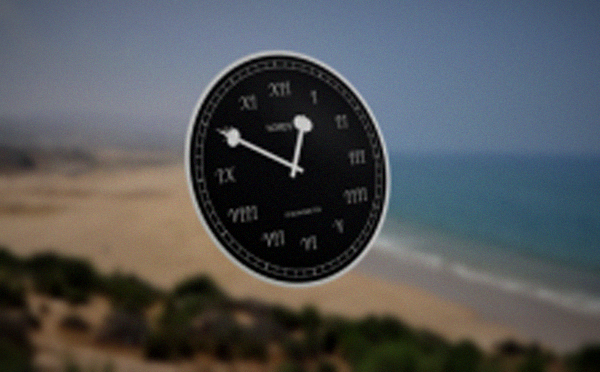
12:50
